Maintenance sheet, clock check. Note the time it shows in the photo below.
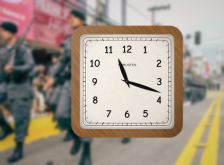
11:18
